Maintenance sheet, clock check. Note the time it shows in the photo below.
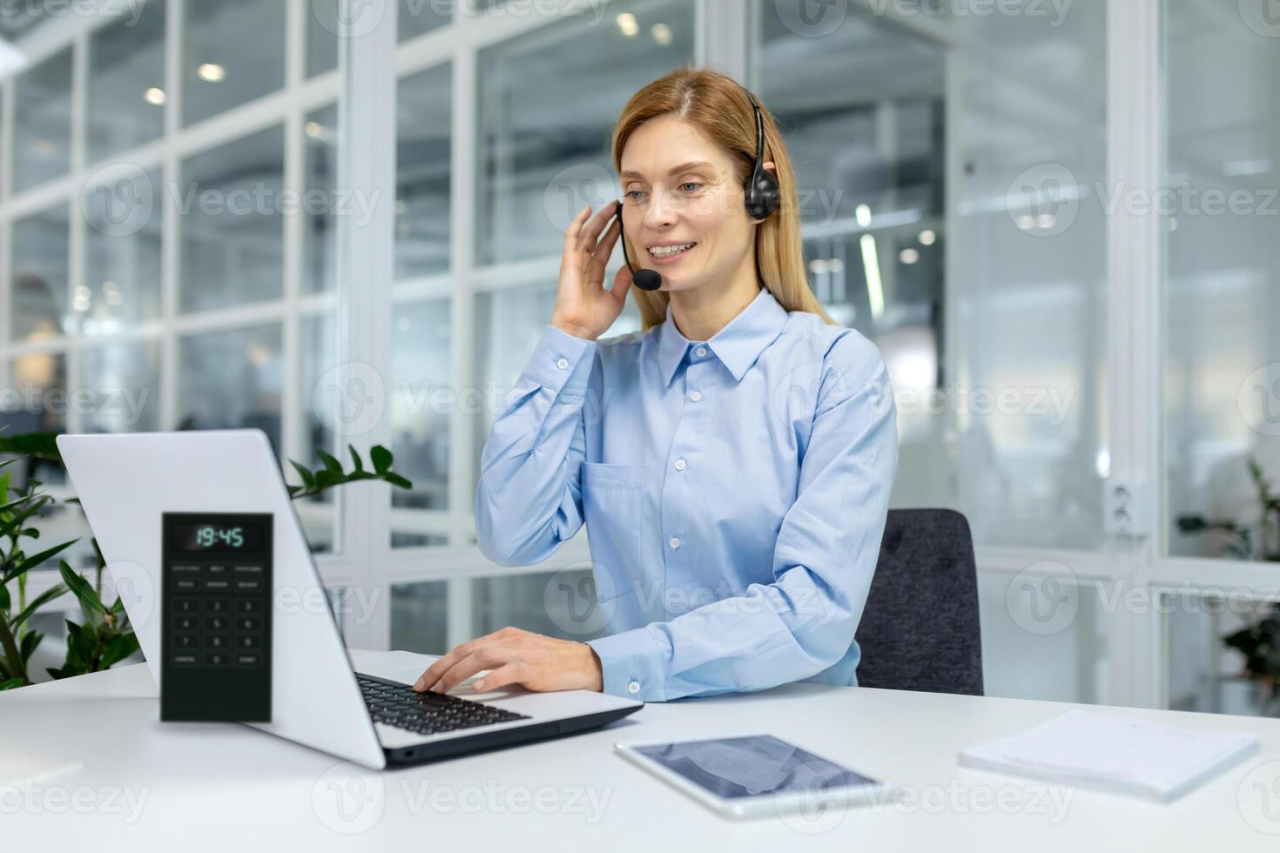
19:45
